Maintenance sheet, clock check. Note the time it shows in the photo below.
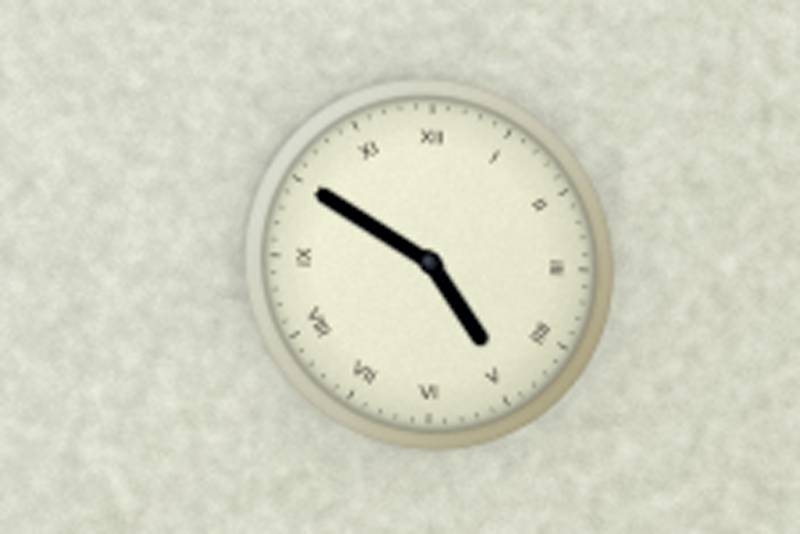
4:50
